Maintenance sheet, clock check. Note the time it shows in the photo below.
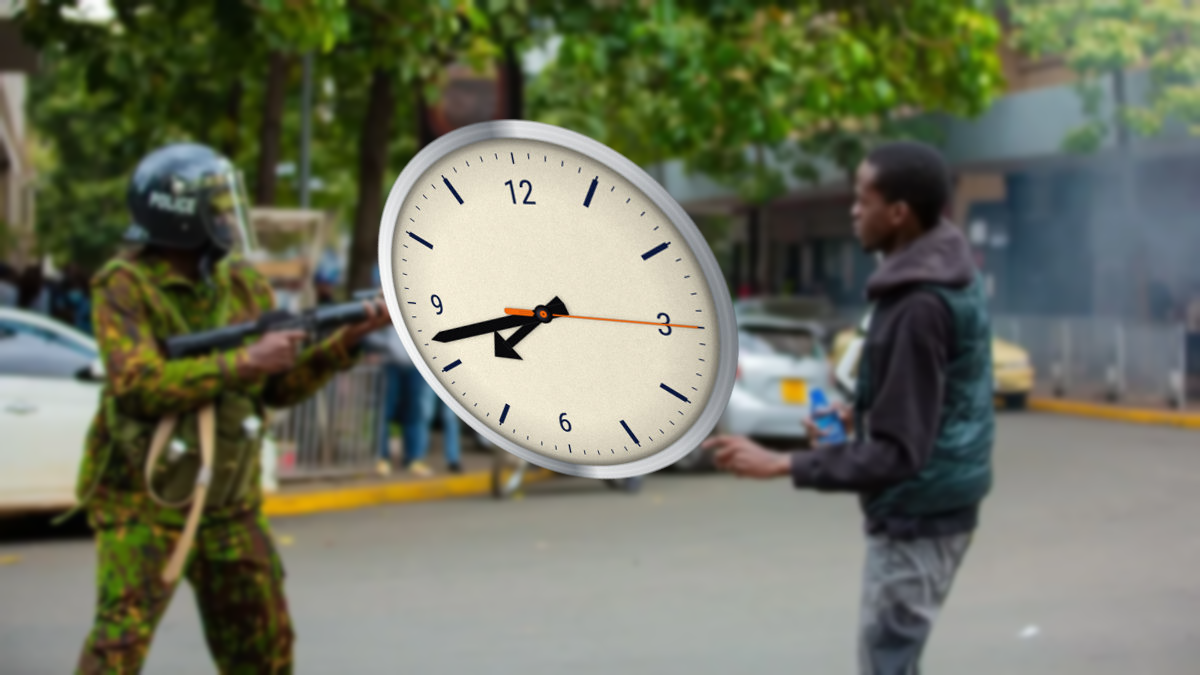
7:42:15
